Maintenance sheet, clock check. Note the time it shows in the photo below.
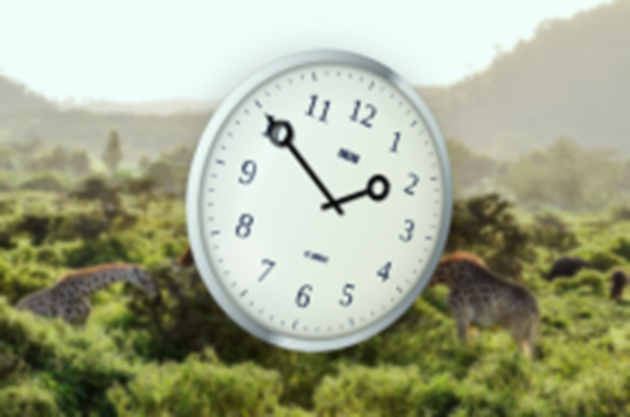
1:50
